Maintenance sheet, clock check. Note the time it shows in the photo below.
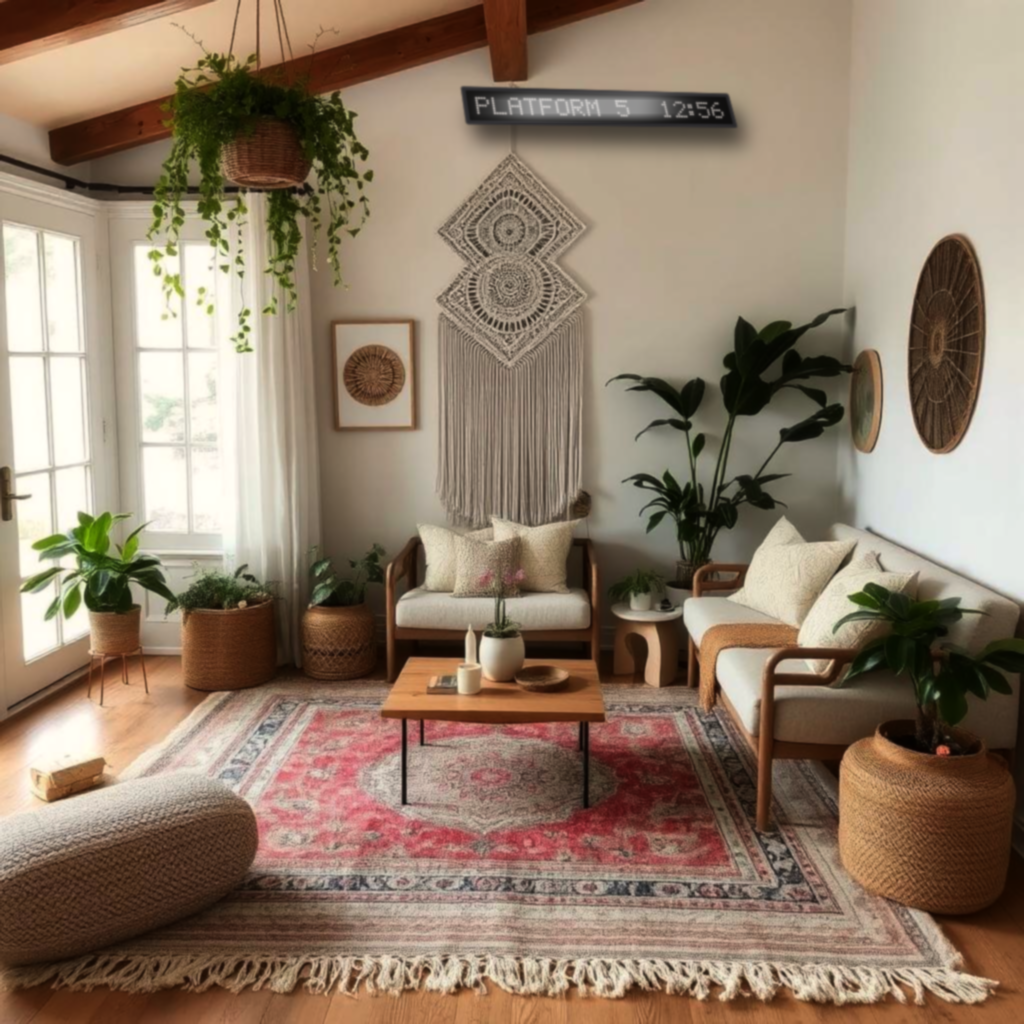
12:56
